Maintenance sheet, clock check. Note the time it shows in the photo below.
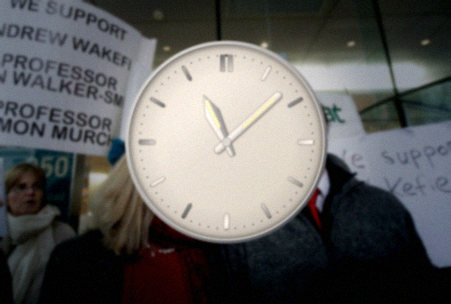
11:08
